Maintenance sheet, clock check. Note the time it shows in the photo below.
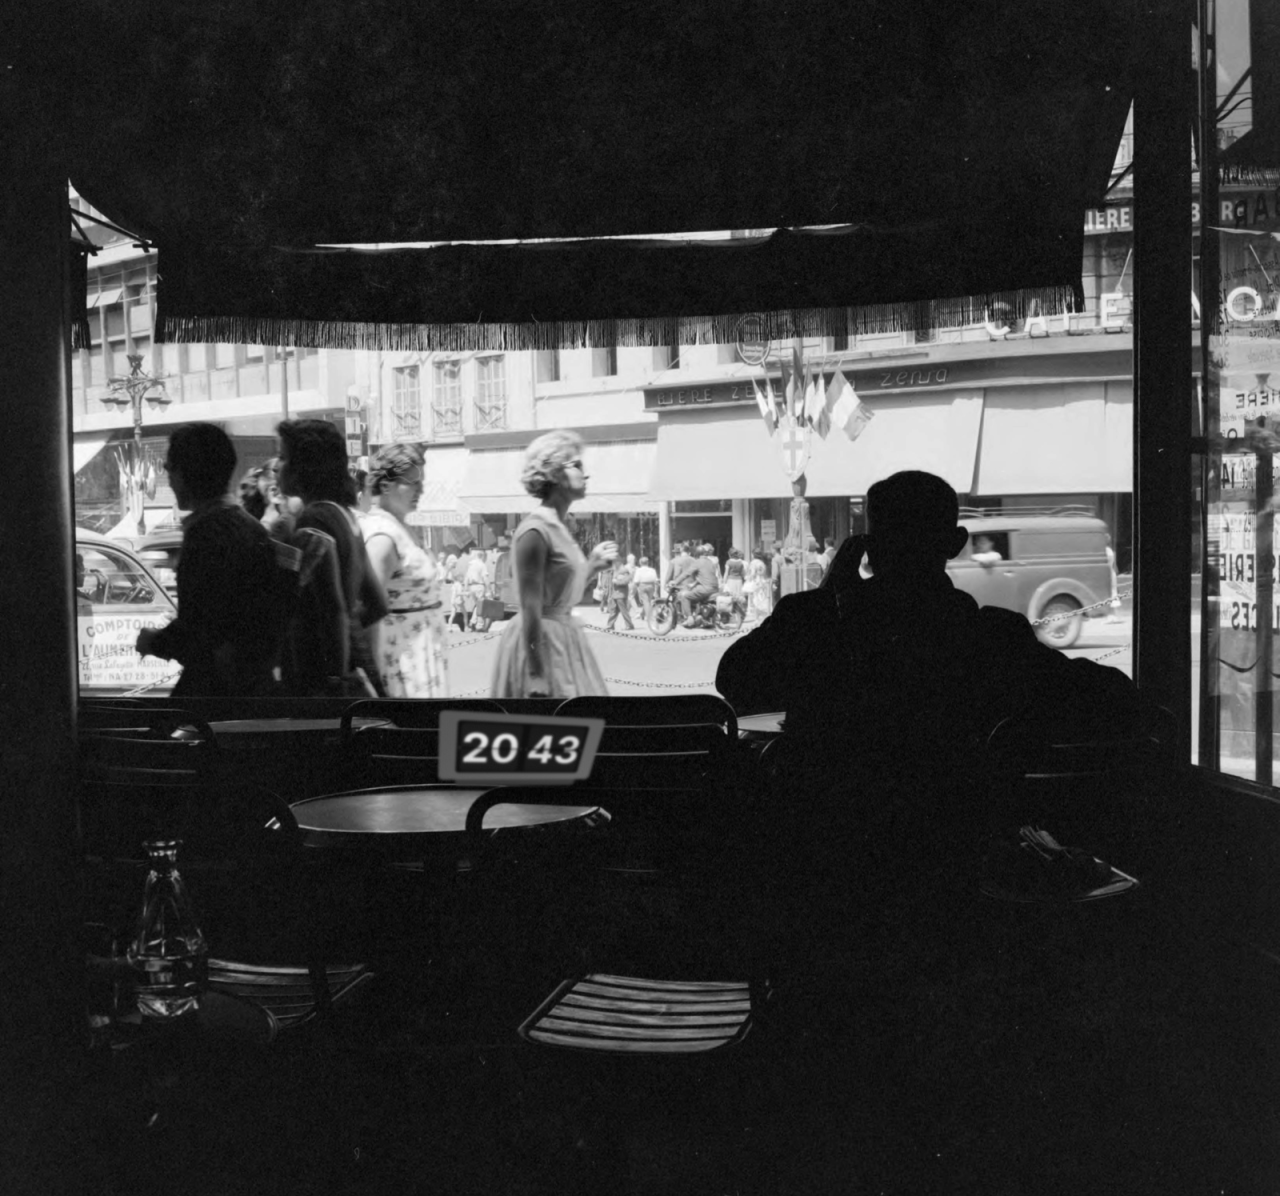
20:43
